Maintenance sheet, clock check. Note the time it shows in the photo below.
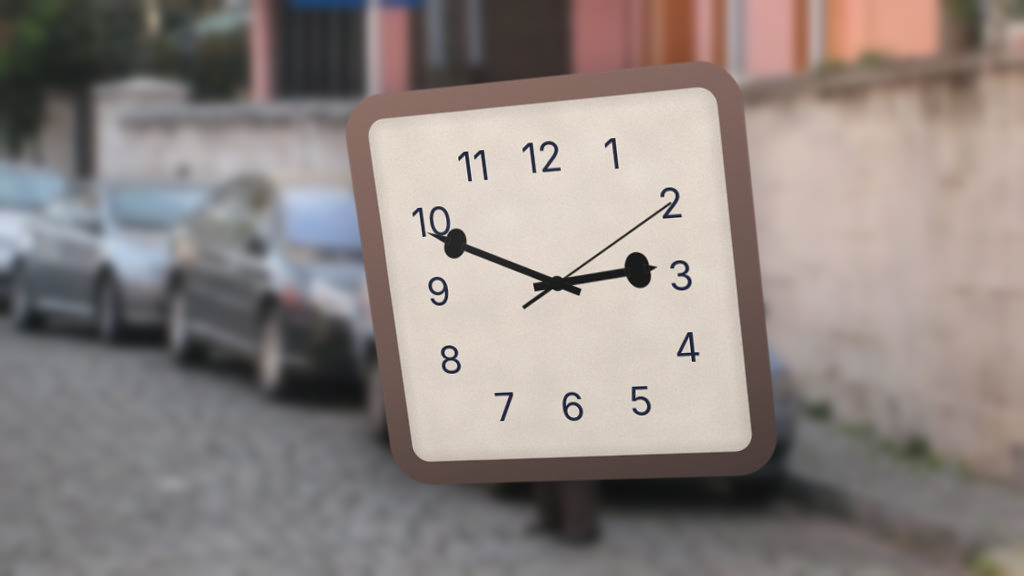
2:49:10
